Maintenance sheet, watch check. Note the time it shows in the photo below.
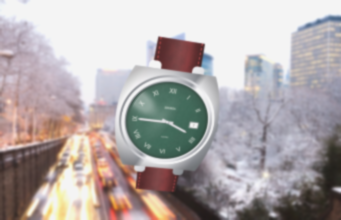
3:45
